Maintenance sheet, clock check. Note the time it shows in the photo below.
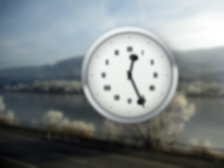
12:26
